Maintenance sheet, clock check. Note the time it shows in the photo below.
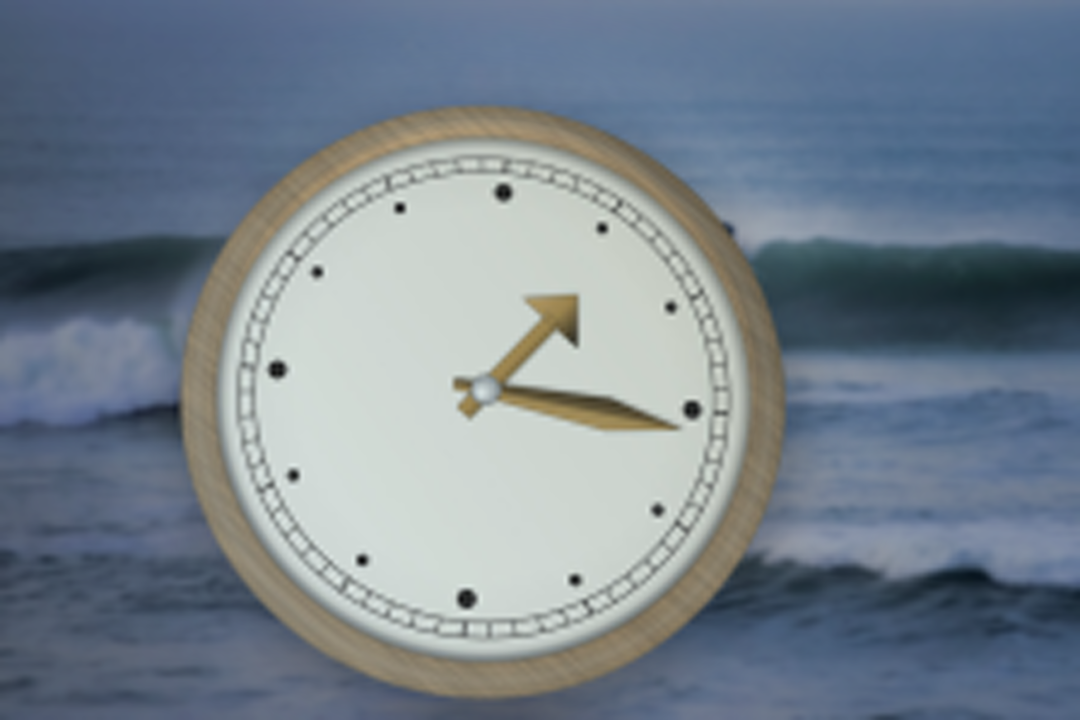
1:16
